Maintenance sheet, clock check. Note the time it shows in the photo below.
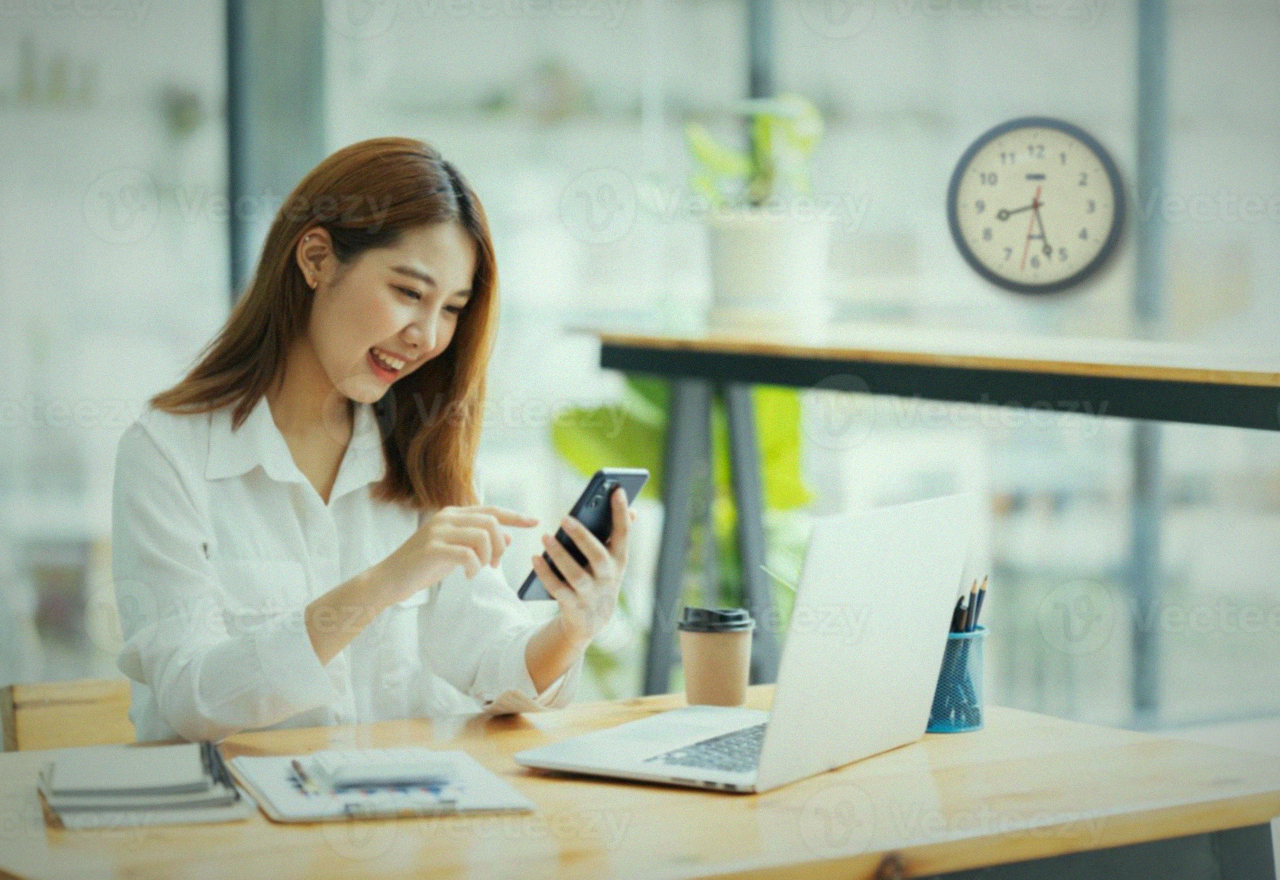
8:27:32
